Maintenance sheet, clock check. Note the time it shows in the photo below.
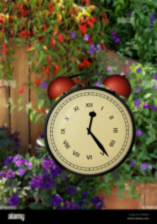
12:24
